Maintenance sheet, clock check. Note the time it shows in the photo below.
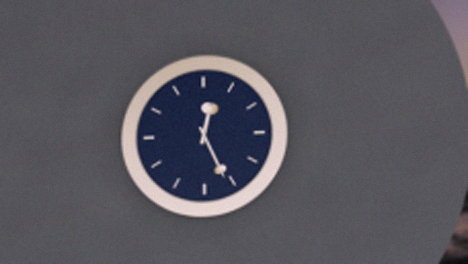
12:26
